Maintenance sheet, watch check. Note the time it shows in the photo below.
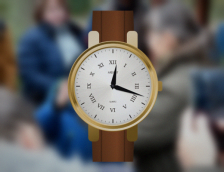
12:18
